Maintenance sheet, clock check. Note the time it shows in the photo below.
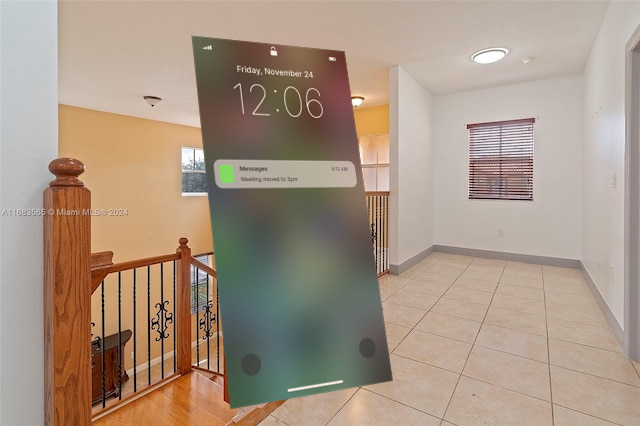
12:06
